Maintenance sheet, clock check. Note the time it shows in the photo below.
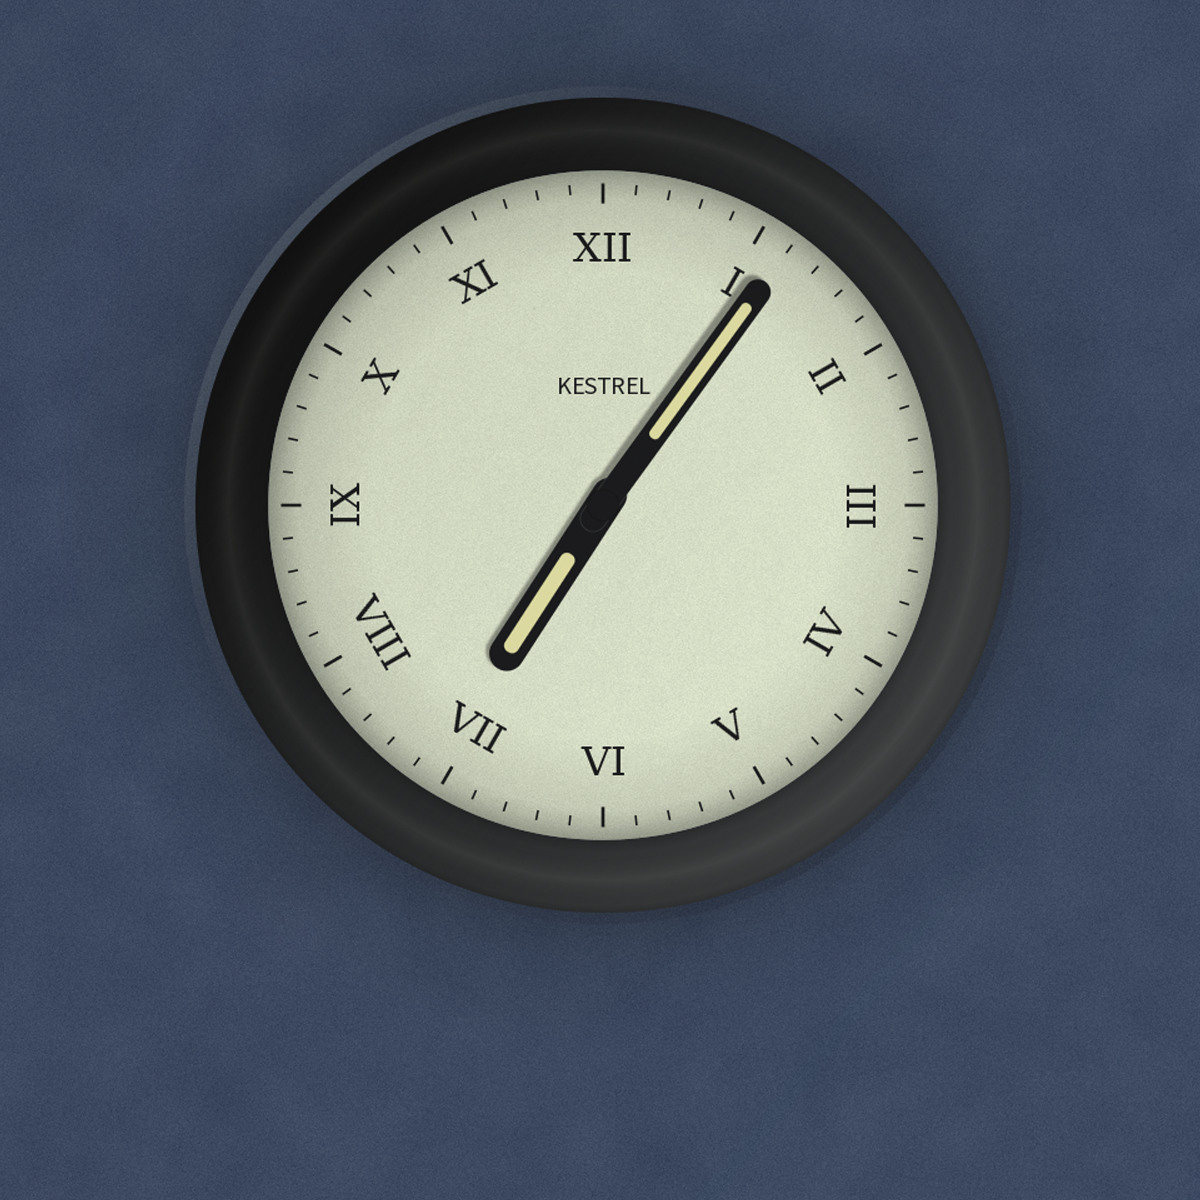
7:06
